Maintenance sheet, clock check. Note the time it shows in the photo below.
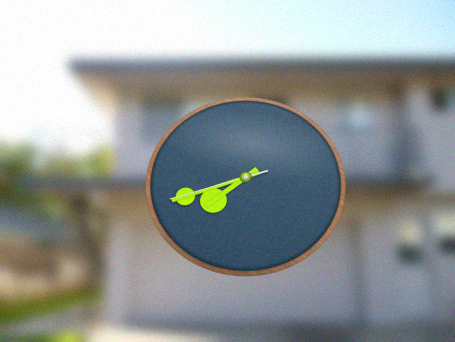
7:41:42
